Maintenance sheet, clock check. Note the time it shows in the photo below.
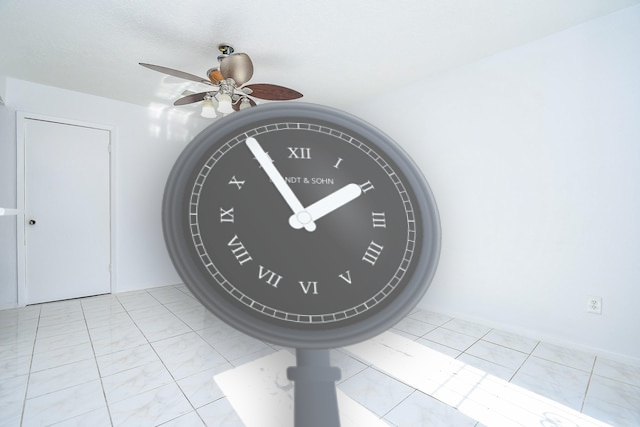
1:55
